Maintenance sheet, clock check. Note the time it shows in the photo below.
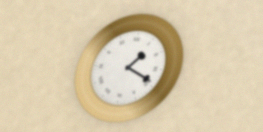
1:19
